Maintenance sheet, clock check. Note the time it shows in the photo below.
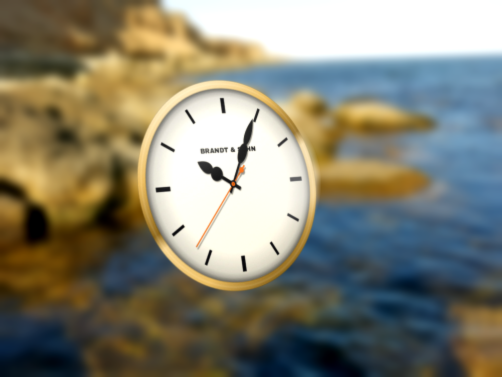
10:04:37
